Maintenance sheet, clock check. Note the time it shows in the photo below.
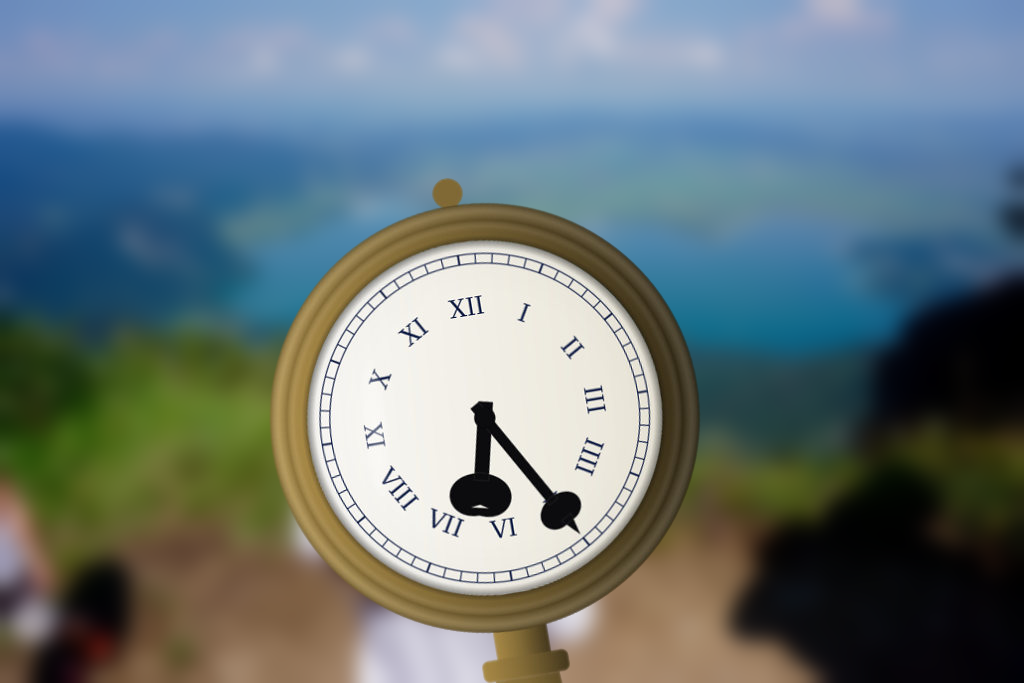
6:25
